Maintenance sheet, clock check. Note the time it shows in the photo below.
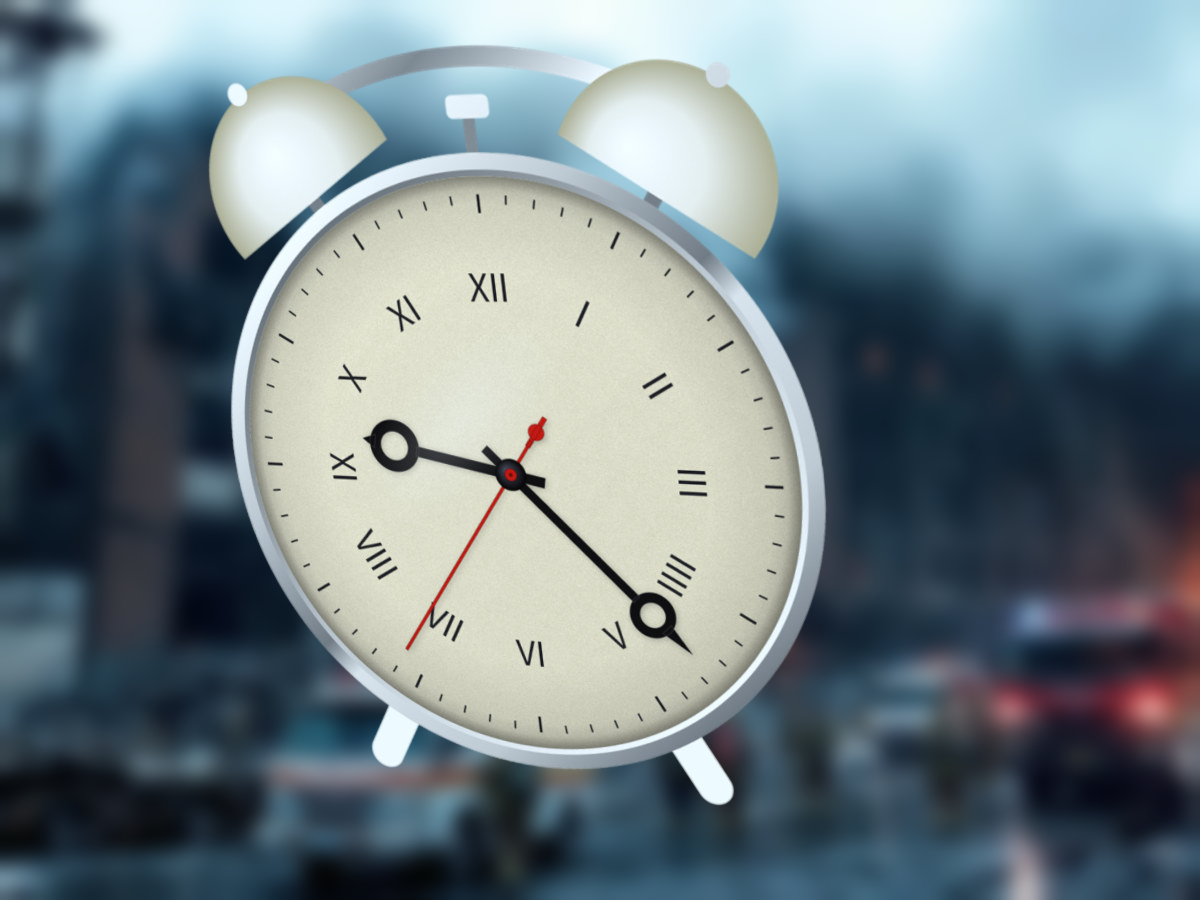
9:22:36
